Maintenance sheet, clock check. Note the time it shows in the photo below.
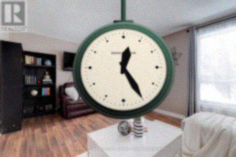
12:25
